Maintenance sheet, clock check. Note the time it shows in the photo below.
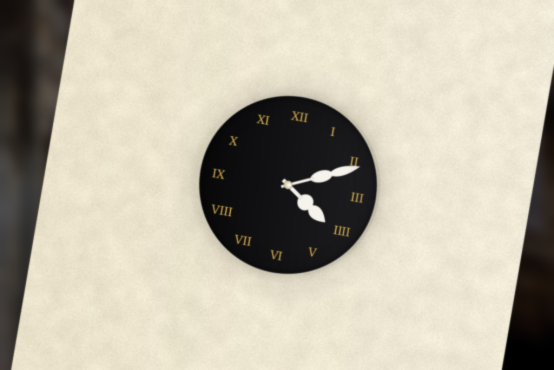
4:11
